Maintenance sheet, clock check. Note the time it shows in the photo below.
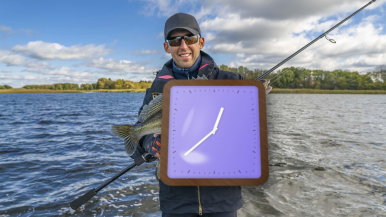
12:38
